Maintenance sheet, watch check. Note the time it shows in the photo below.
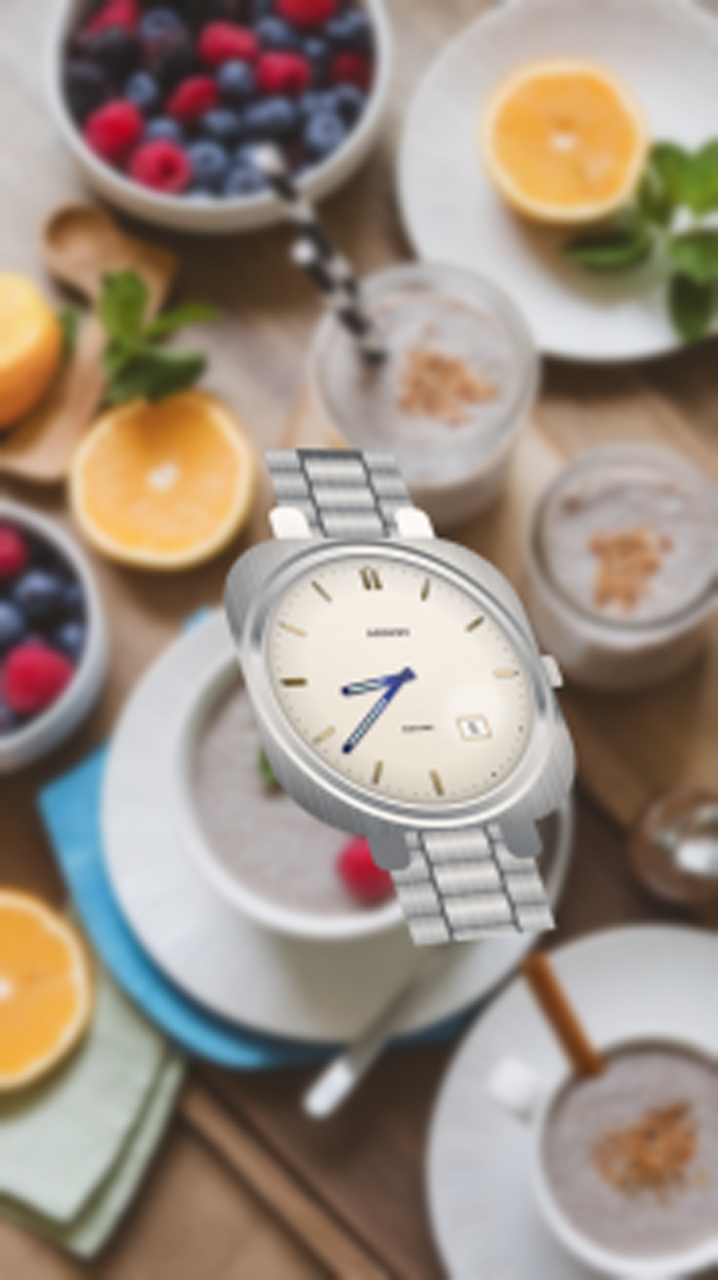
8:38
